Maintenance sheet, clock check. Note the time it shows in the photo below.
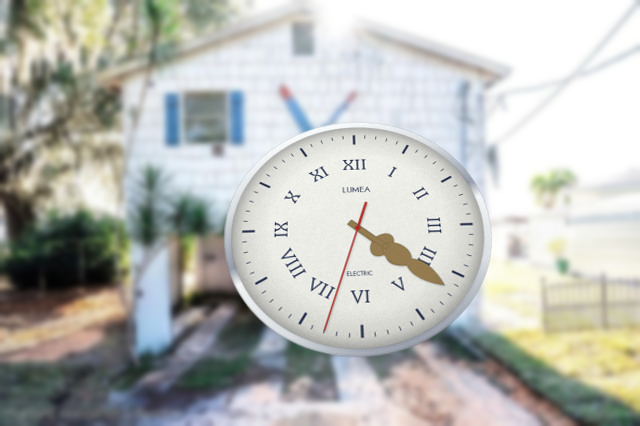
4:21:33
